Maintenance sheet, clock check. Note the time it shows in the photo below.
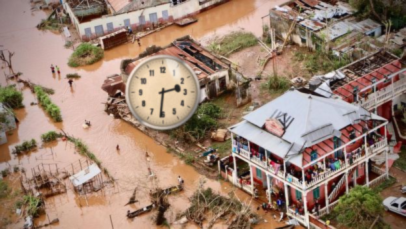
2:31
